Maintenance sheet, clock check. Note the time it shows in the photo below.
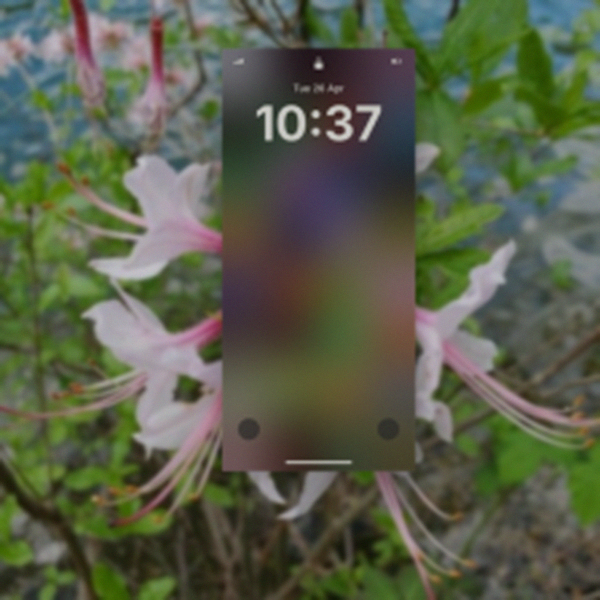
10:37
